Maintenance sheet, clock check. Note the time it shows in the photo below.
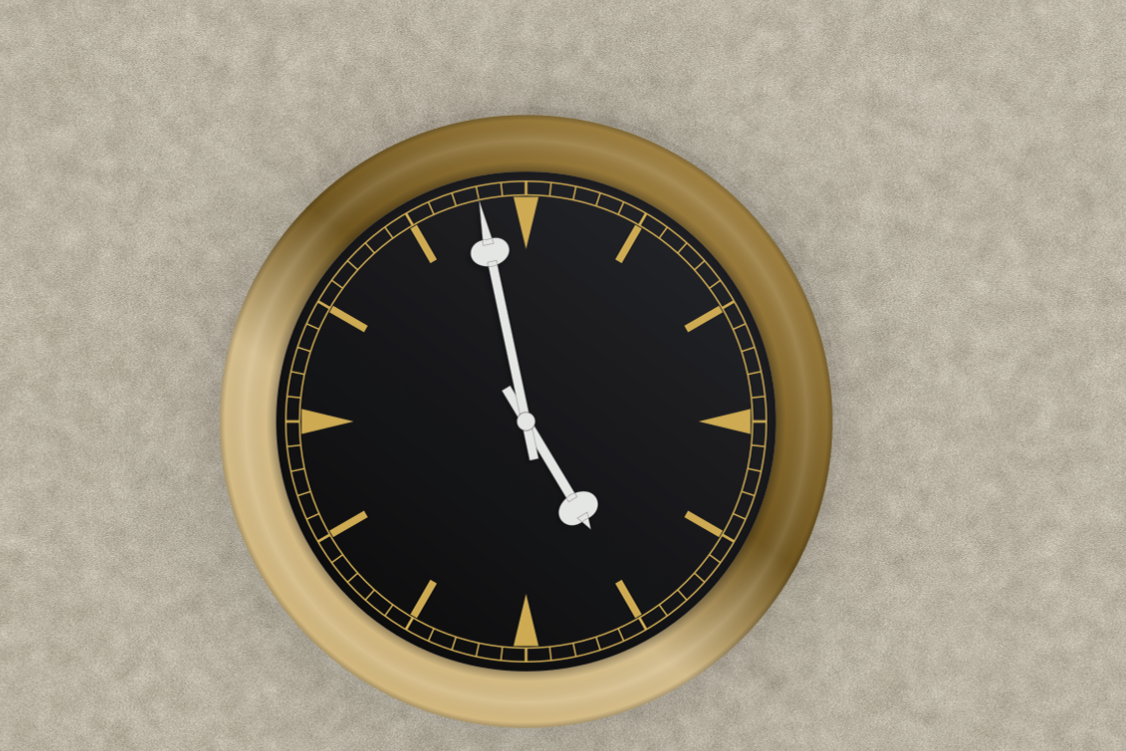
4:58
